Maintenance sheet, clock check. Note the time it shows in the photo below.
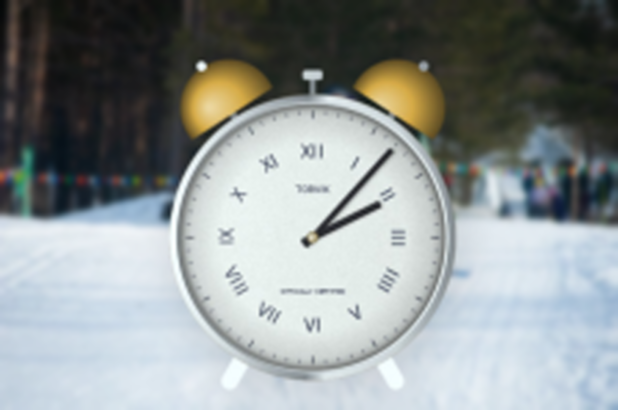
2:07
